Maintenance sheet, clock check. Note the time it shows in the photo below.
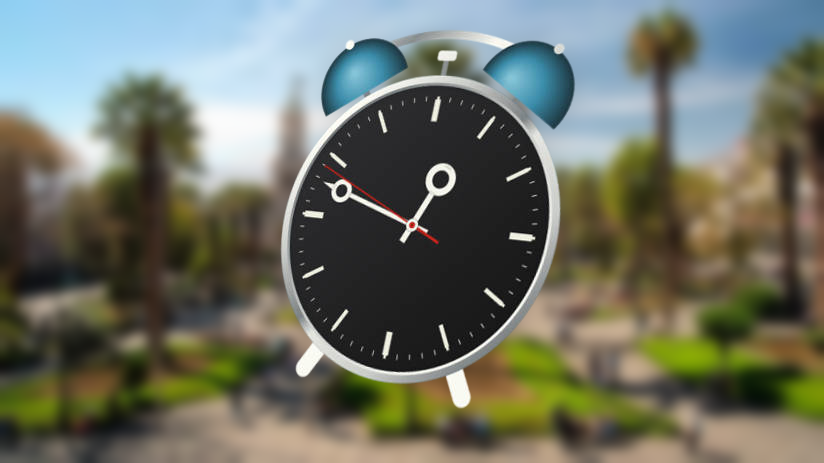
12:47:49
